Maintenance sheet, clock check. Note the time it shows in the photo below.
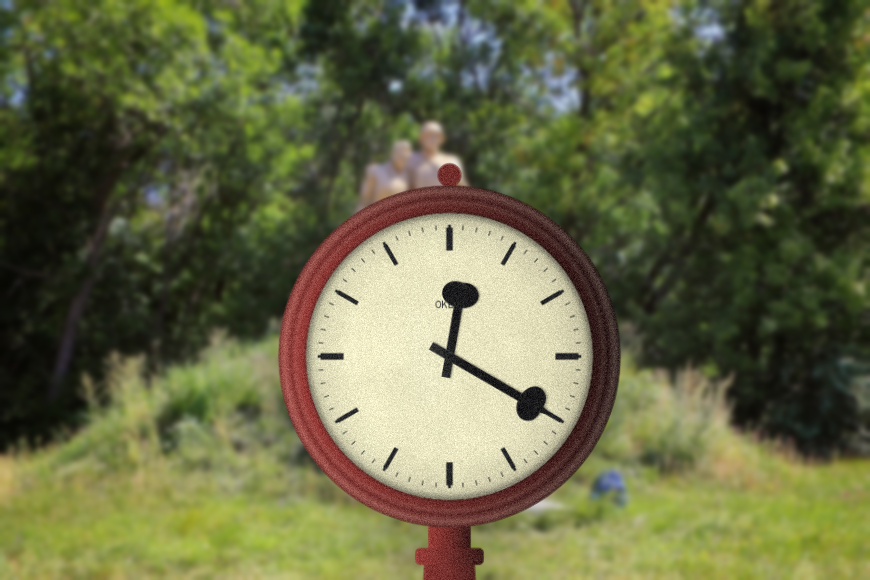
12:20
